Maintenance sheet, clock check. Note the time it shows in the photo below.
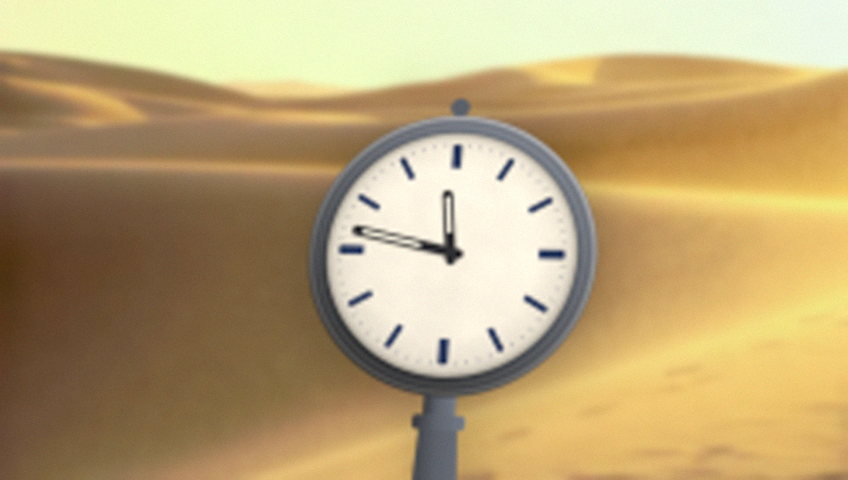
11:47
